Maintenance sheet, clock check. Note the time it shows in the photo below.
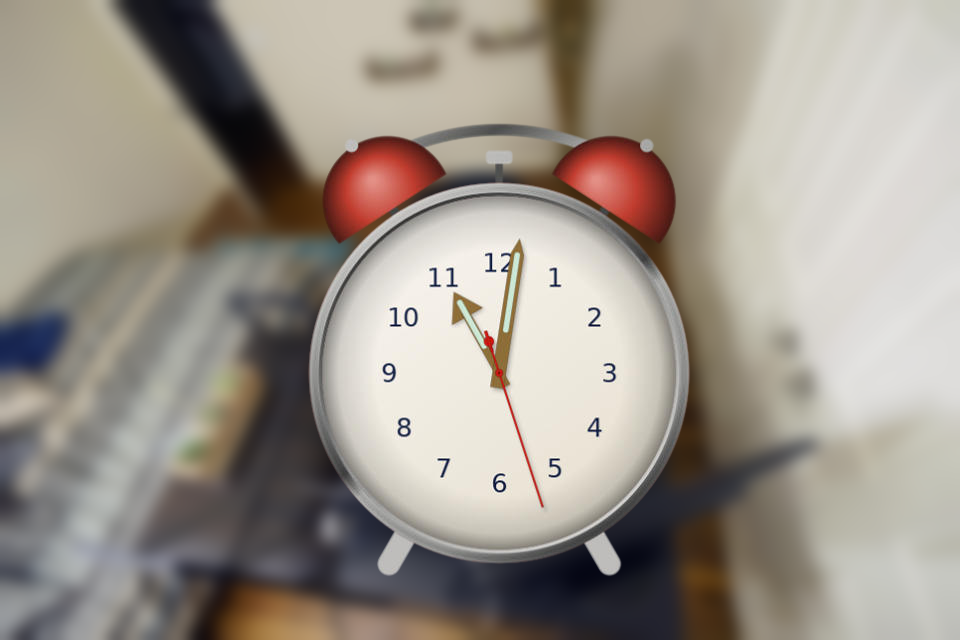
11:01:27
